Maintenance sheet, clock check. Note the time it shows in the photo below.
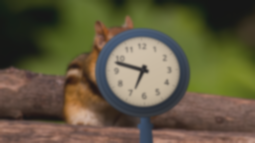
6:48
